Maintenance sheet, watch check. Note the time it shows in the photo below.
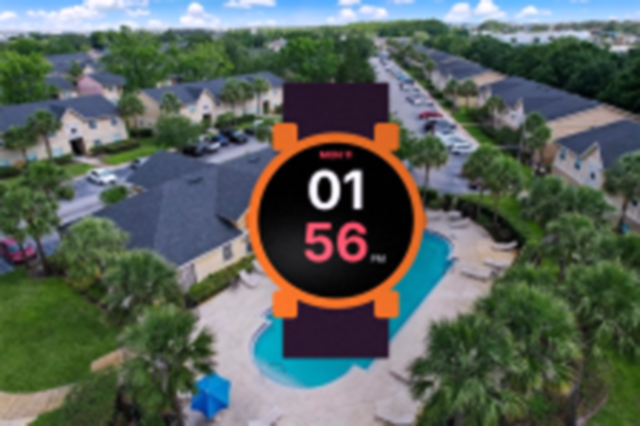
1:56
